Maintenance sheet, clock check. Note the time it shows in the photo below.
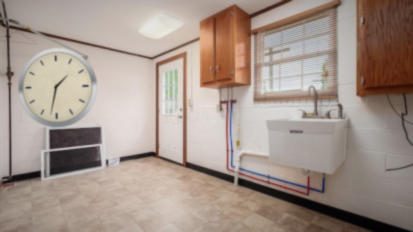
1:32
